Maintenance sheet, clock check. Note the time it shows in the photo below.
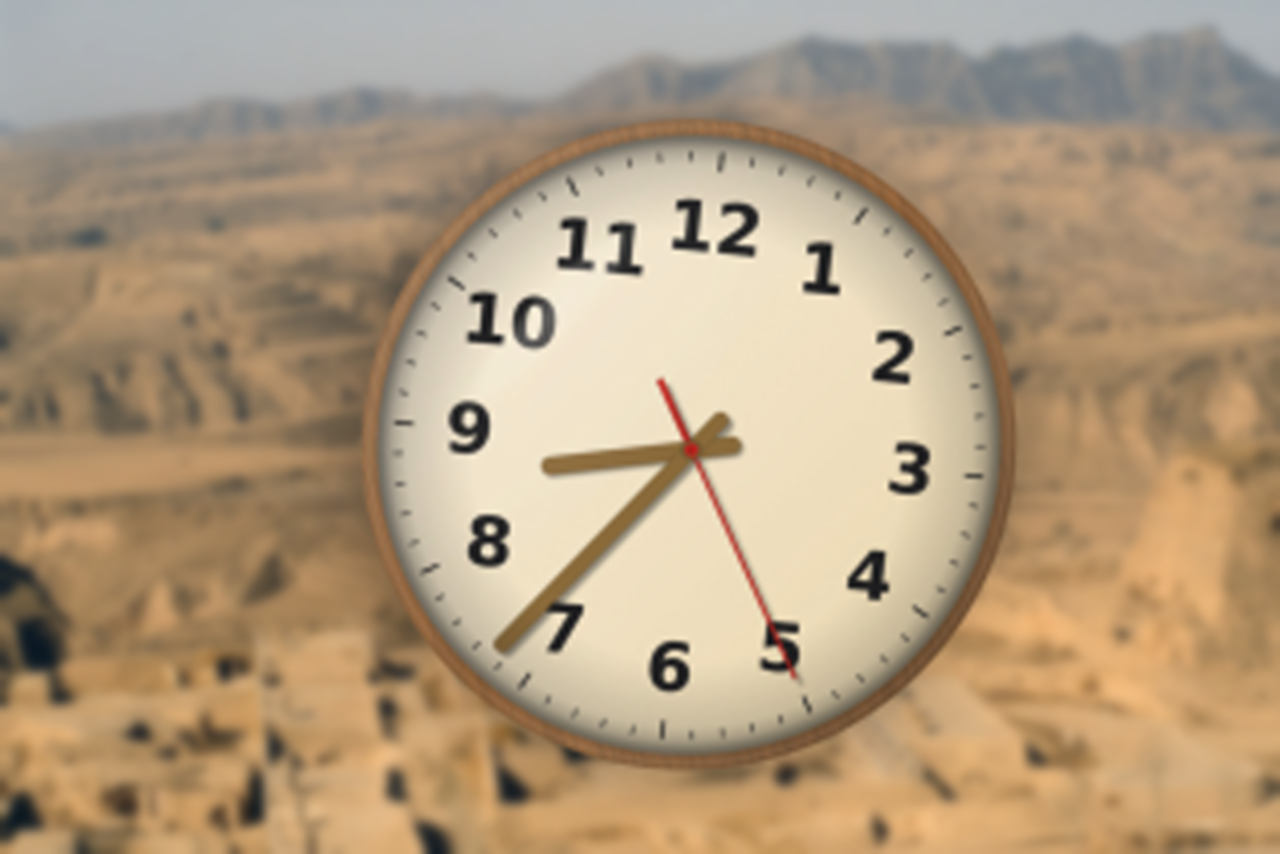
8:36:25
